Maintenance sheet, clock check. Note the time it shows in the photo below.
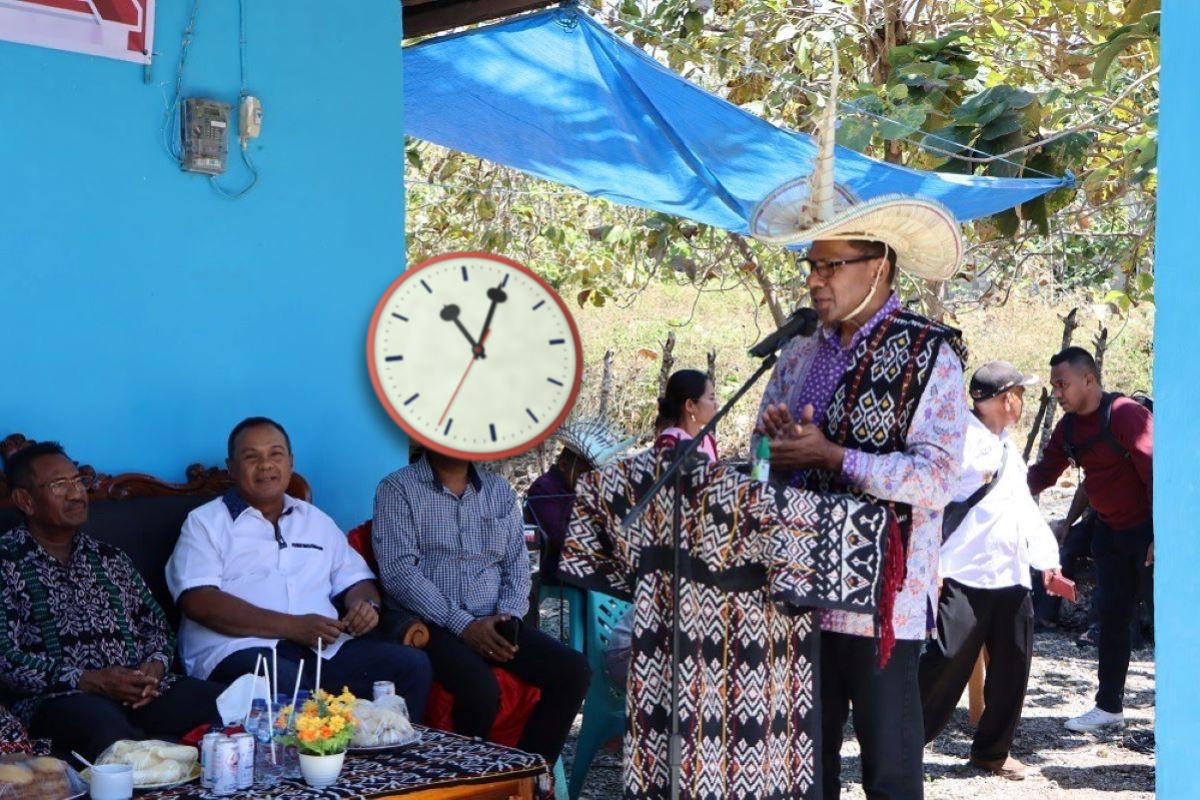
11:04:36
